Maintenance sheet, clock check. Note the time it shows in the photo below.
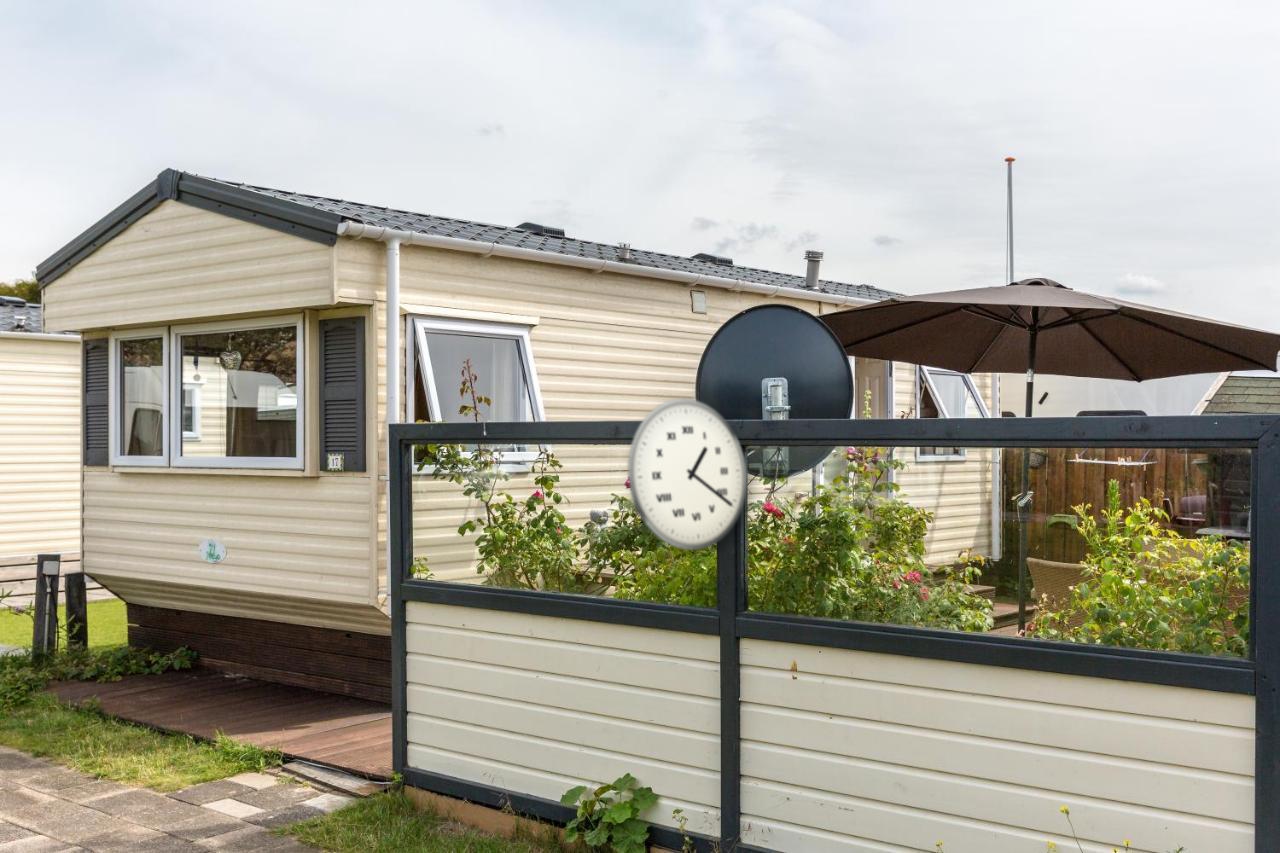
1:21
